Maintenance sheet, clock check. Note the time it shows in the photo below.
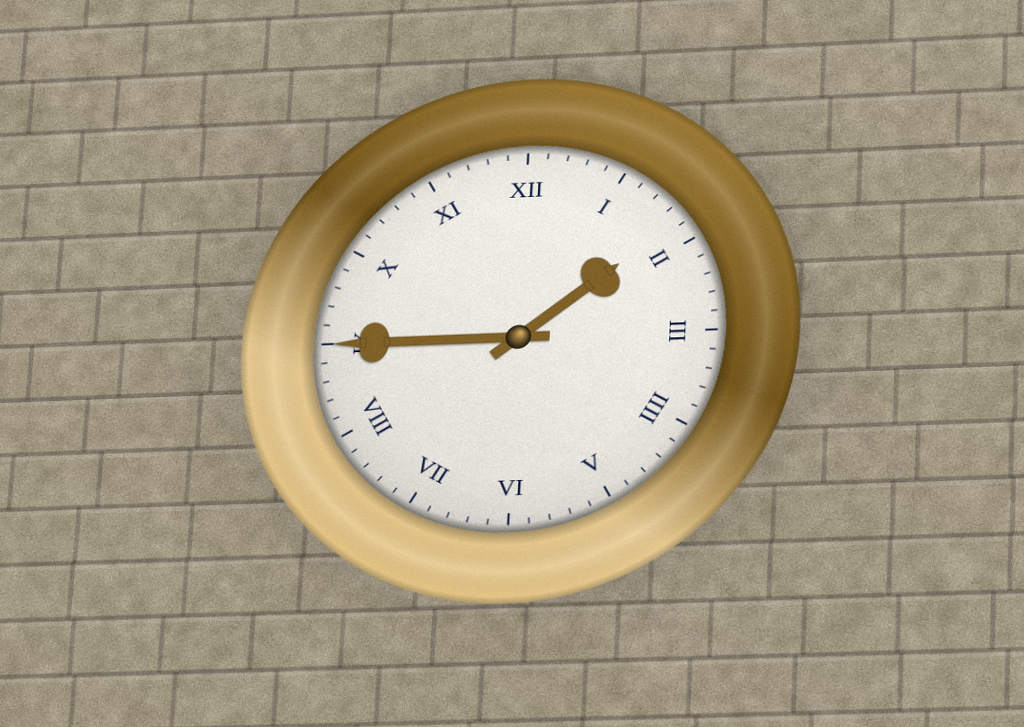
1:45
